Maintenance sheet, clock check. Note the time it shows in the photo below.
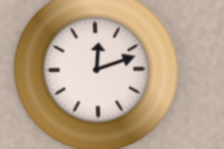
12:12
